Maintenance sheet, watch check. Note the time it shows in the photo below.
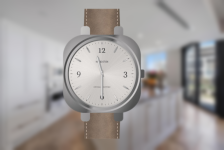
11:30
